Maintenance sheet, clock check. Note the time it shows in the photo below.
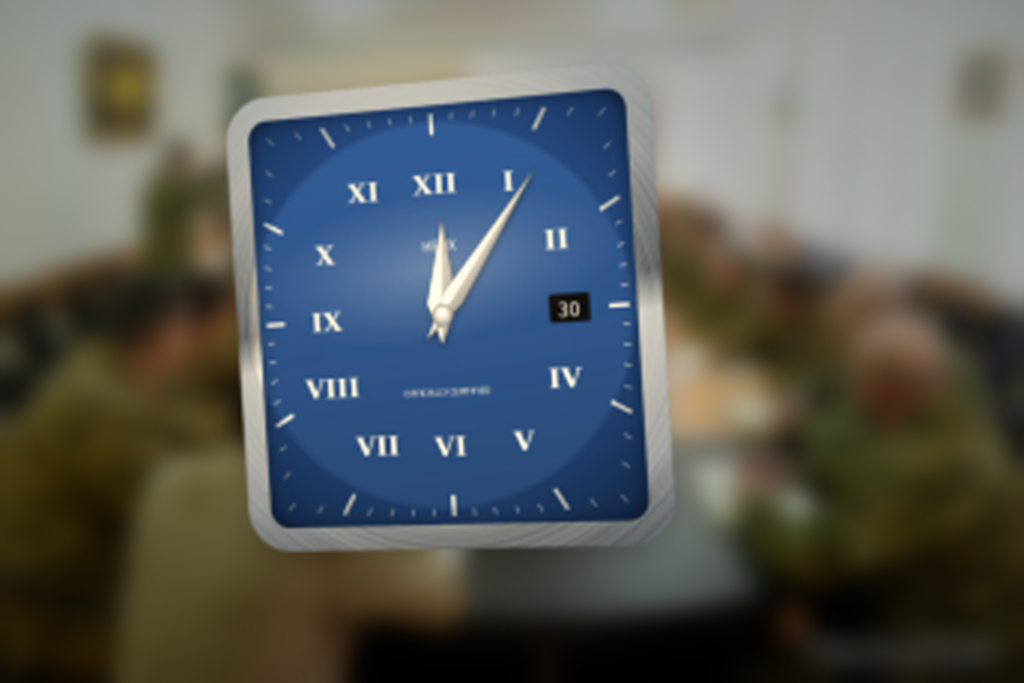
12:06
